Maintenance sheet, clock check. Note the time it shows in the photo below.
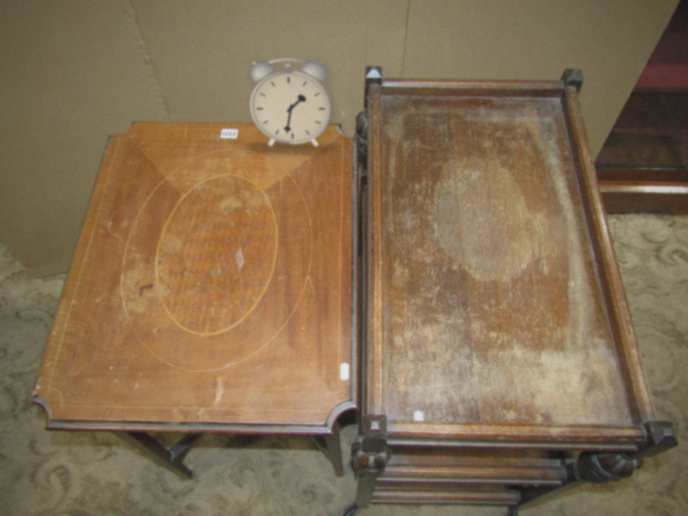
1:32
